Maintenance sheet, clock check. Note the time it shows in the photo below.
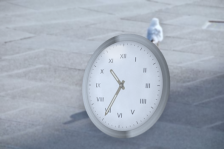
10:35
